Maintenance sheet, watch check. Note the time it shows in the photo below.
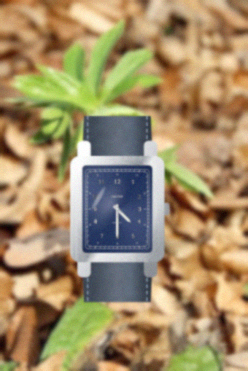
4:30
